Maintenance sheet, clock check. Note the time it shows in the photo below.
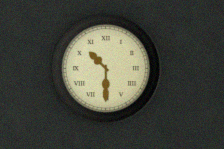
10:30
